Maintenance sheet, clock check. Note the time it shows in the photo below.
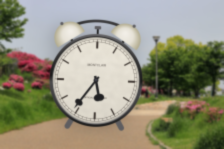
5:36
